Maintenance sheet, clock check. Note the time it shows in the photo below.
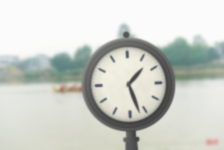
1:27
